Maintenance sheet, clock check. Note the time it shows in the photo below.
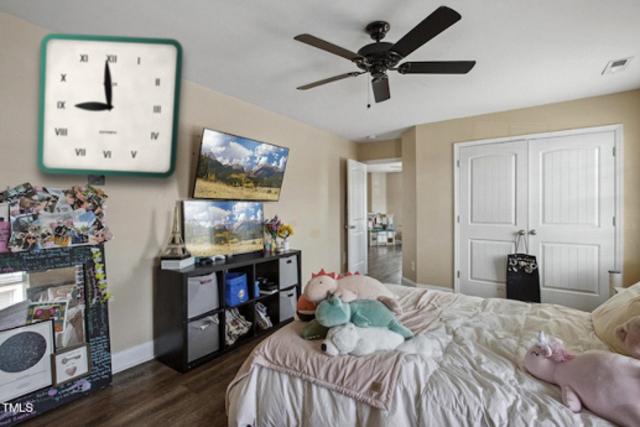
8:59
